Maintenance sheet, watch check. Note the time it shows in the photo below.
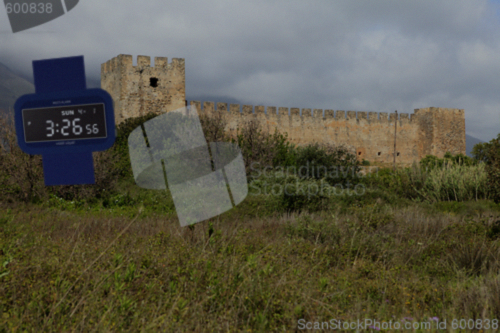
3:26
